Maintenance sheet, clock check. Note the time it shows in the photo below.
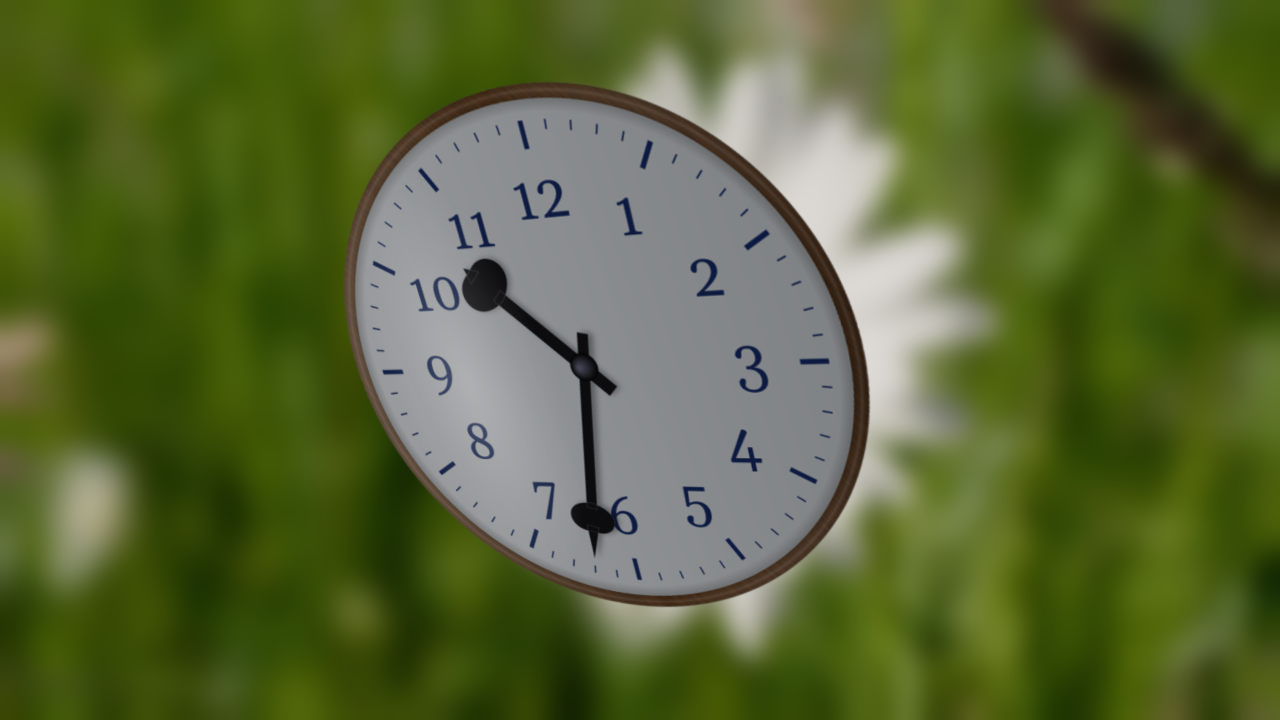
10:32
